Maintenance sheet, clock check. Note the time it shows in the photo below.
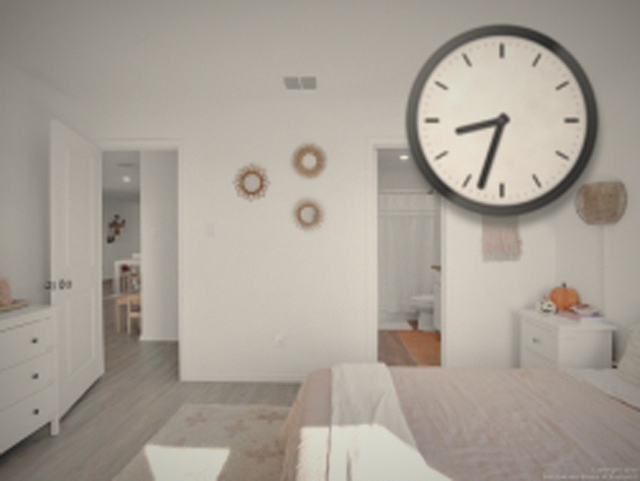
8:33
